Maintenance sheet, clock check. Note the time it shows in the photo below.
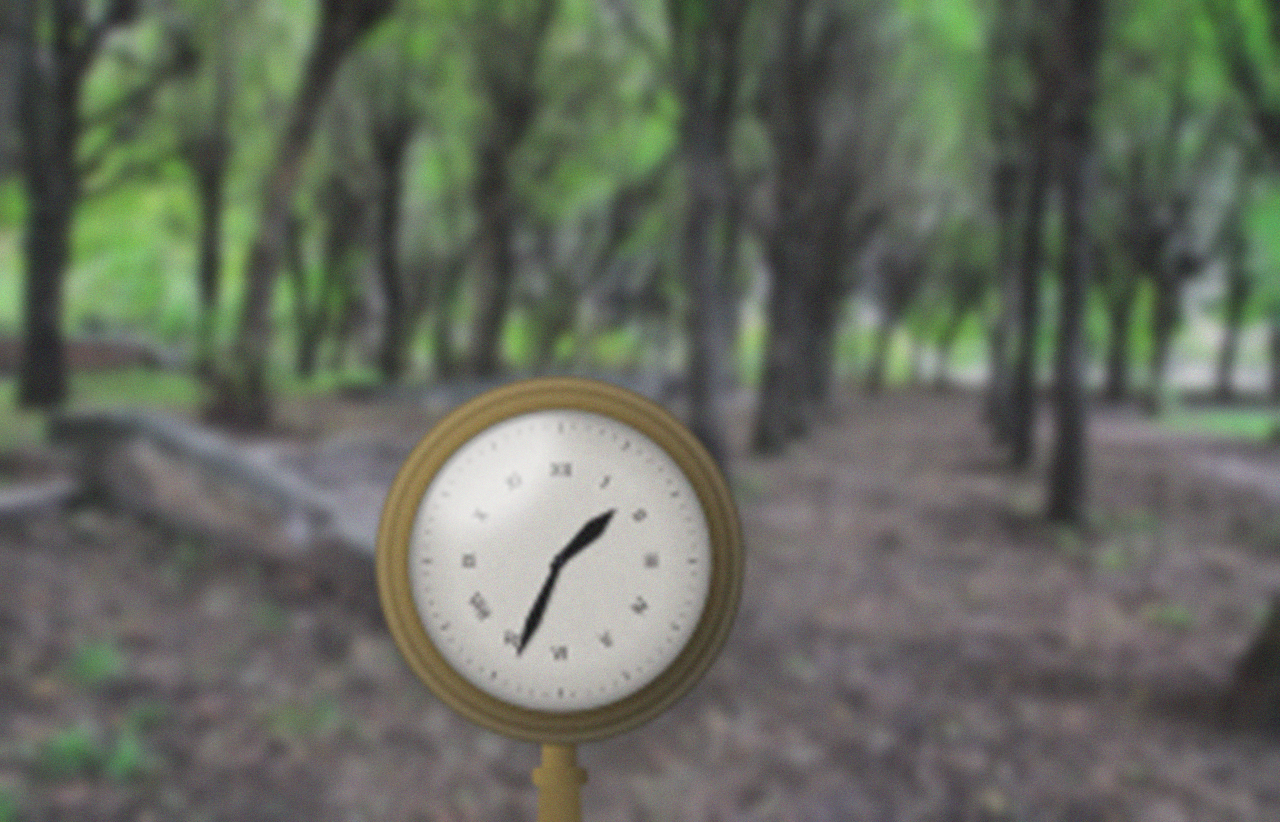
1:34
